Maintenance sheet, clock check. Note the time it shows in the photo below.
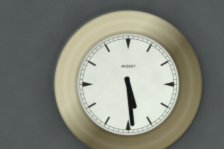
5:29
